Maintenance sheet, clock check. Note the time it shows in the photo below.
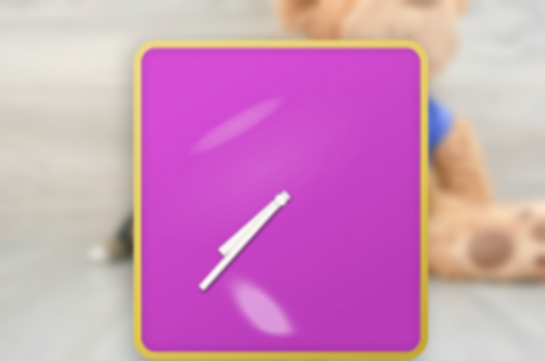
7:37
